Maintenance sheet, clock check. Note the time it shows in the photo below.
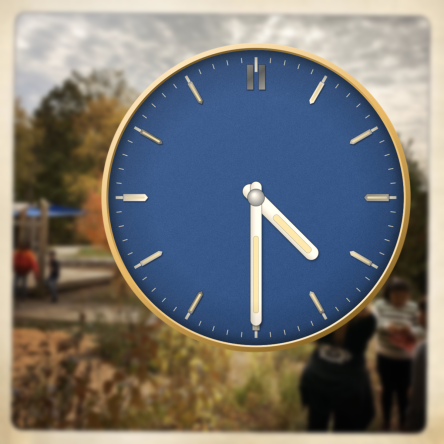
4:30
